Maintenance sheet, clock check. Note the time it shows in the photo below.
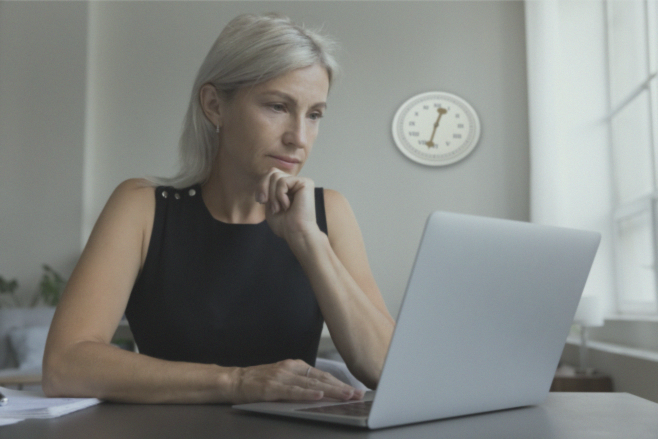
12:32
